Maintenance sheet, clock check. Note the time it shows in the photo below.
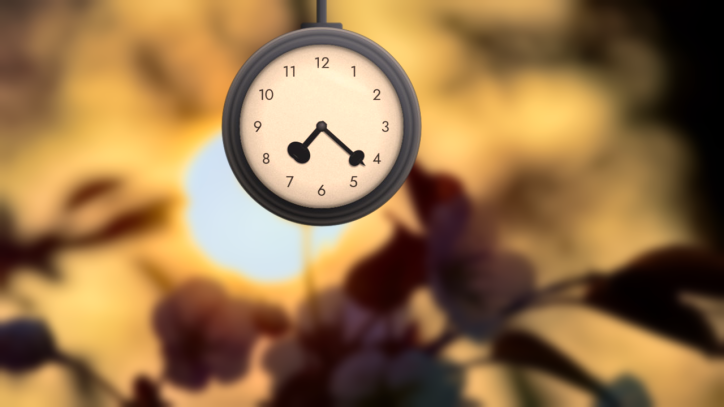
7:22
